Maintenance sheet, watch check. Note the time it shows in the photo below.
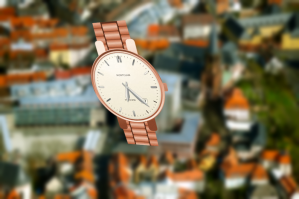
6:23
